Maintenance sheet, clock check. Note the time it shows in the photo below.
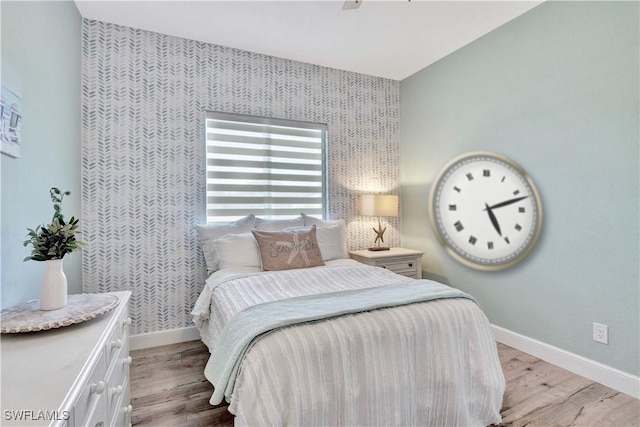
5:12
